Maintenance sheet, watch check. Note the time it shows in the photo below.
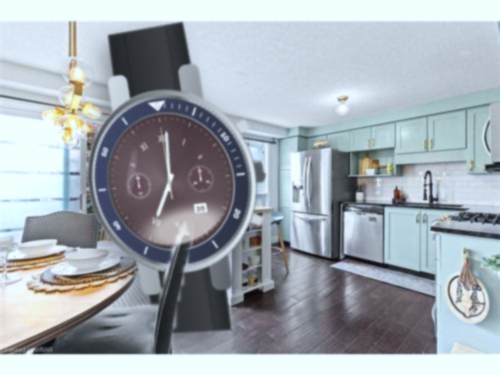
7:01
